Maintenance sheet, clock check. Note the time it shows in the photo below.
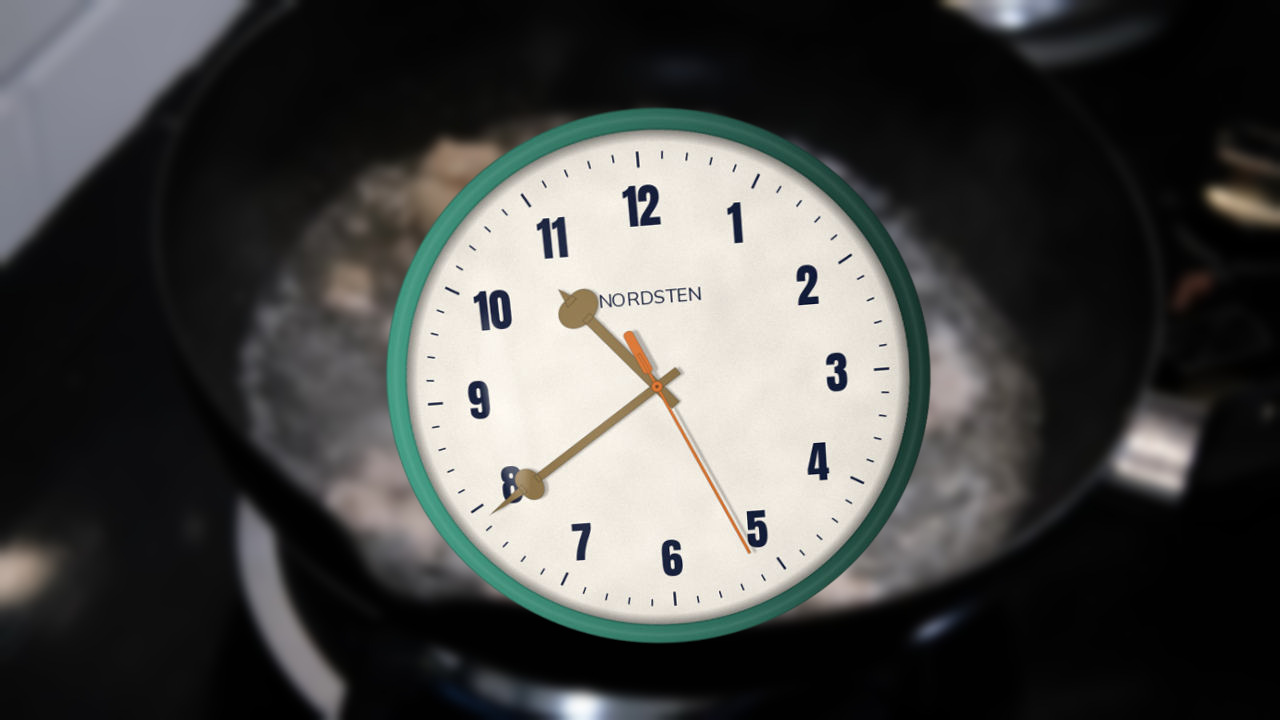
10:39:26
